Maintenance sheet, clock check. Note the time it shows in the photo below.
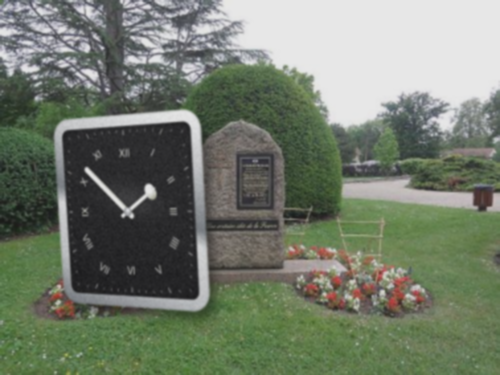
1:52
